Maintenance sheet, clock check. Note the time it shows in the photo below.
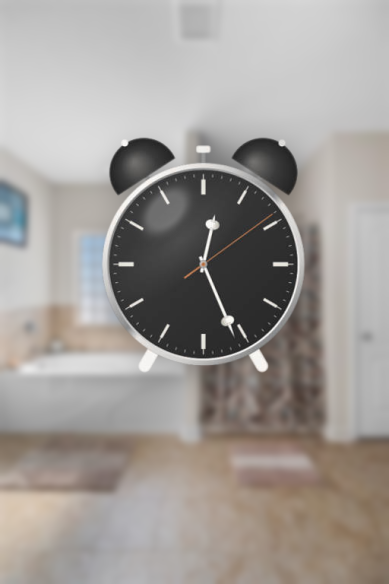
12:26:09
